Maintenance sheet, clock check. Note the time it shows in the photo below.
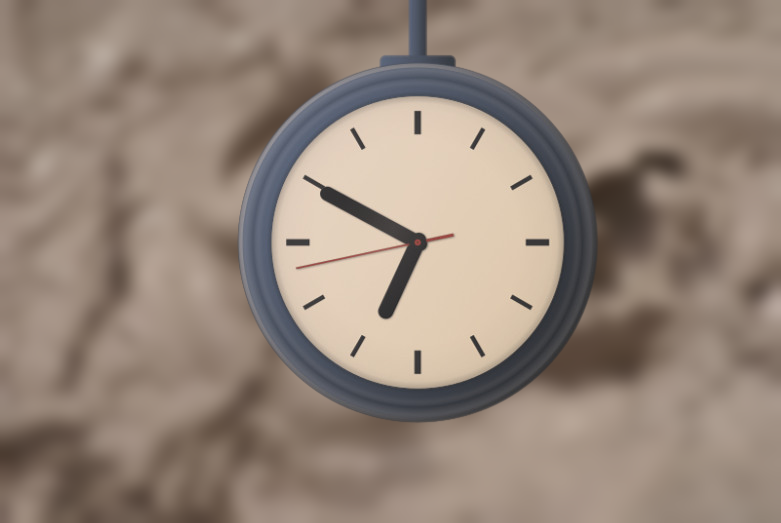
6:49:43
